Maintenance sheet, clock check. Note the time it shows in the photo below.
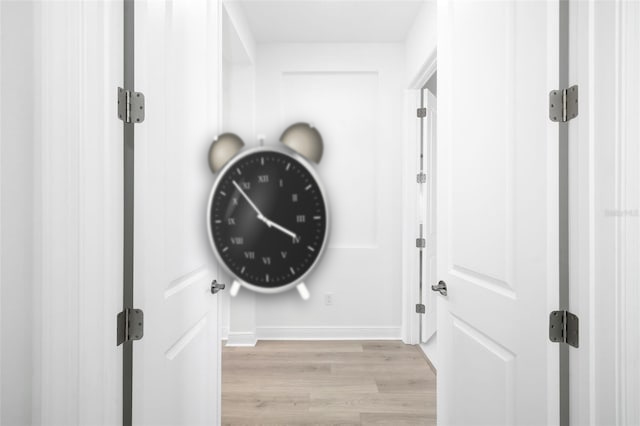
3:53
